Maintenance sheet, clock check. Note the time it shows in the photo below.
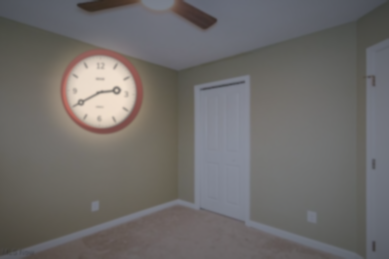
2:40
